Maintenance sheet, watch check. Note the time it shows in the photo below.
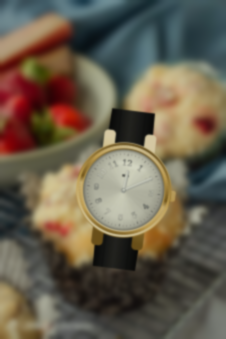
12:10
